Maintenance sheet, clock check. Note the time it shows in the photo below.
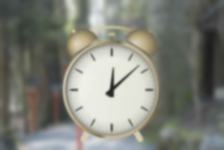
12:08
